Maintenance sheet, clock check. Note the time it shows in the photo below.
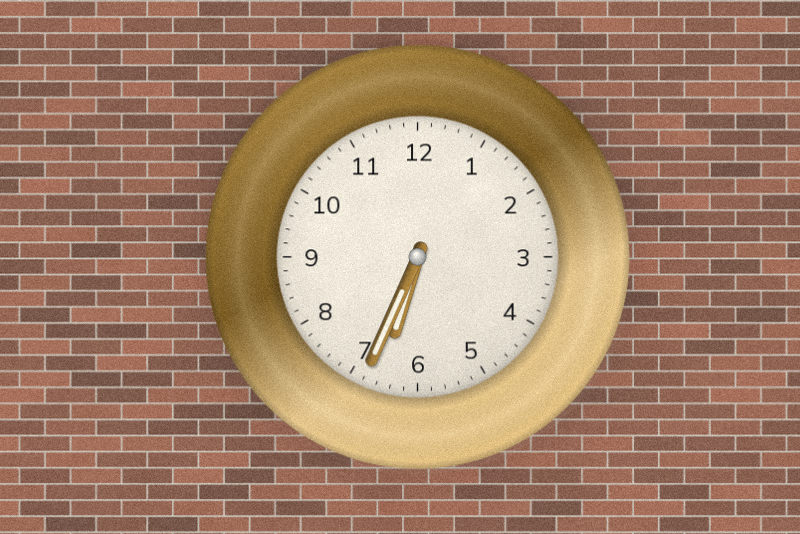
6:34
